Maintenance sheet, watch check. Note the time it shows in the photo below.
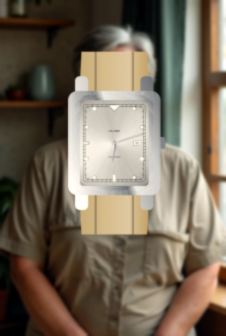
6:12
